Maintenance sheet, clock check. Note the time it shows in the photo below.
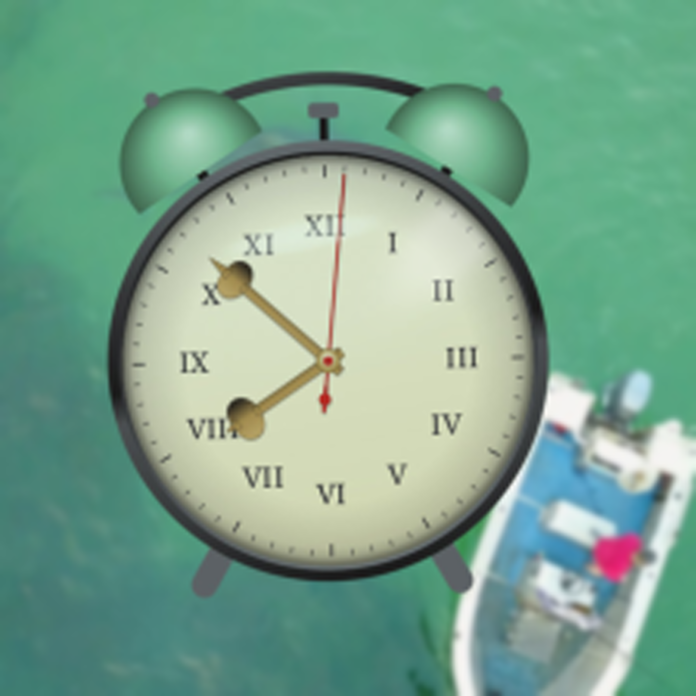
7:52:01
